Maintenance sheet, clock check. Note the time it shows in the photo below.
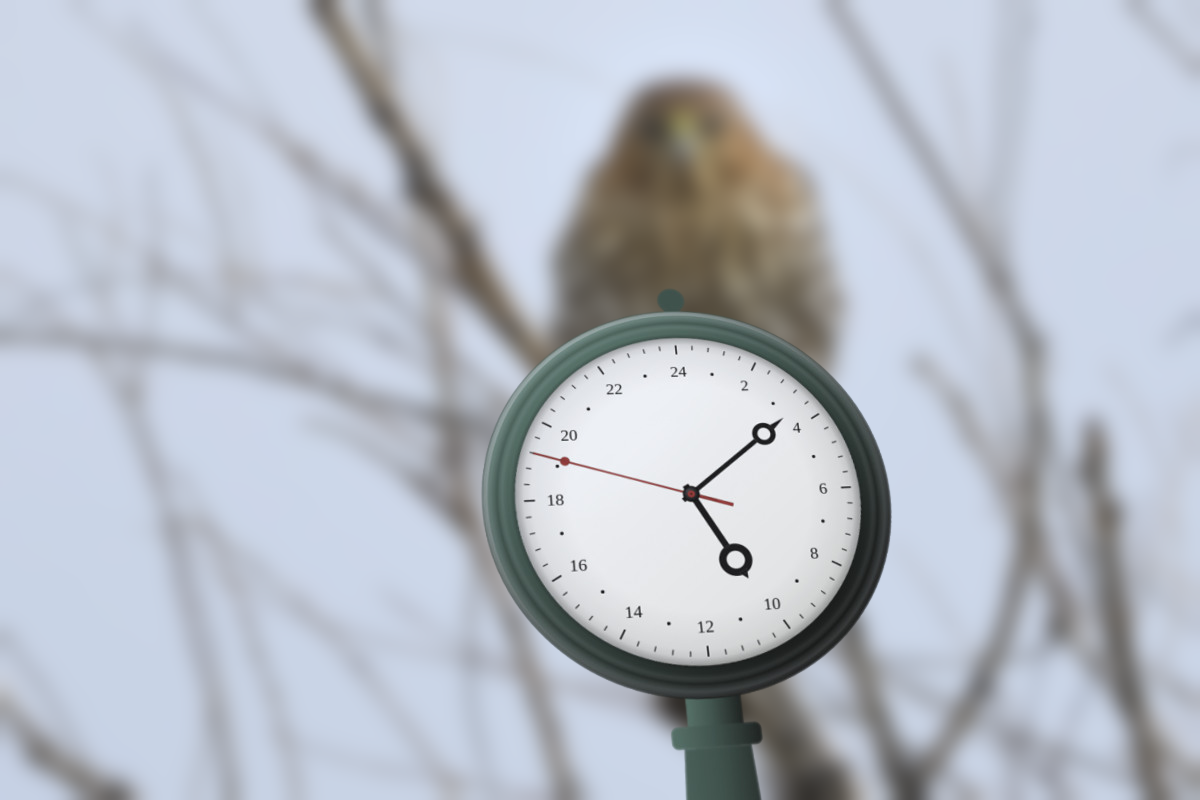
10:08:48
